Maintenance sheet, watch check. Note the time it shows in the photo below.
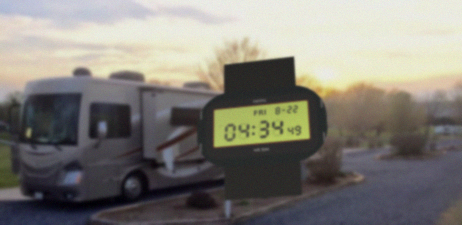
4:34
